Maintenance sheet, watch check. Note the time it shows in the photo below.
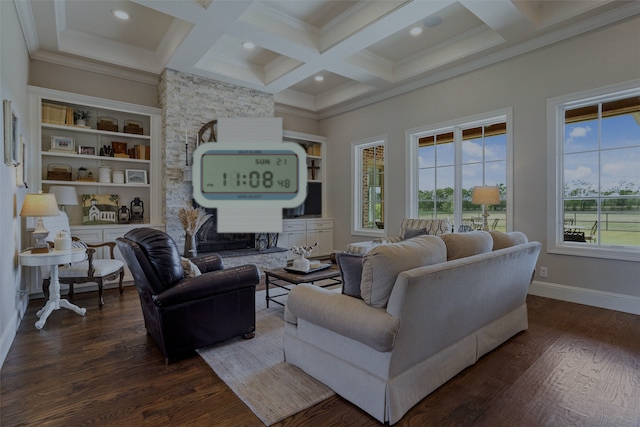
11:08
